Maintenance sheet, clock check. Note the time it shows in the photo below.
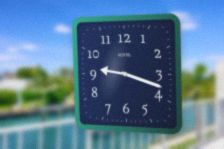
9:18
